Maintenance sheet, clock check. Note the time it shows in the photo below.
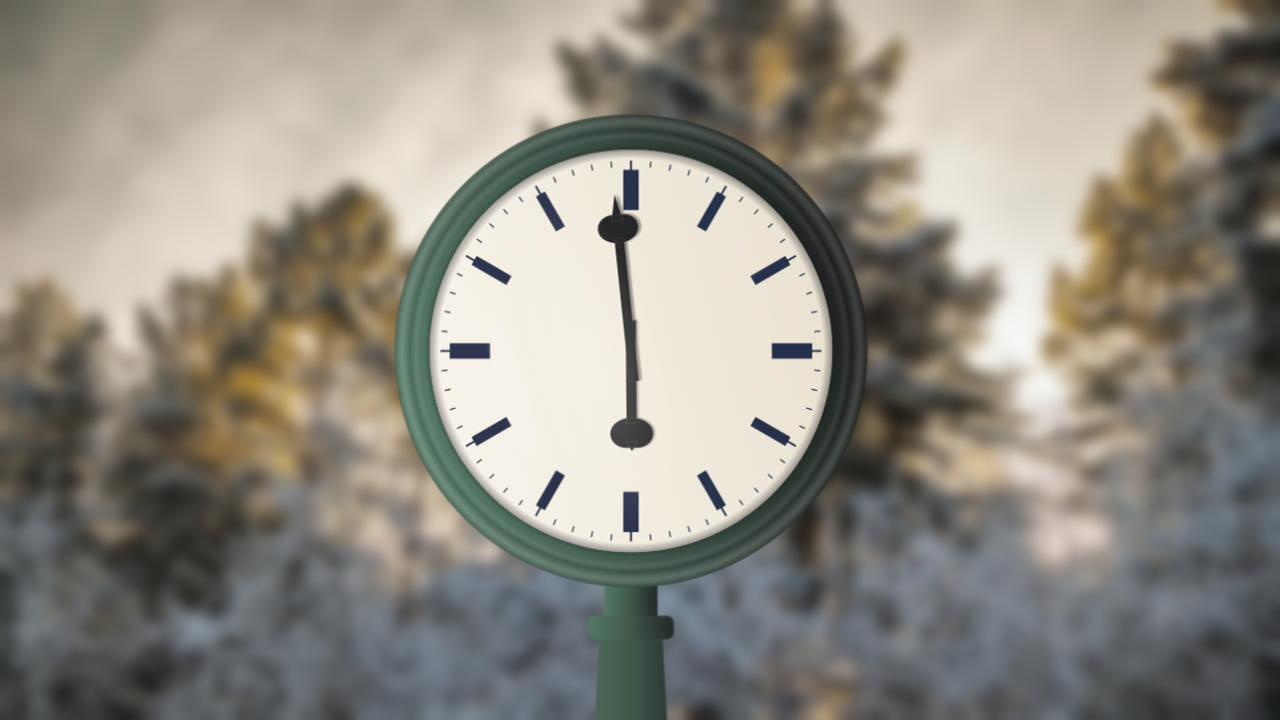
5:59
